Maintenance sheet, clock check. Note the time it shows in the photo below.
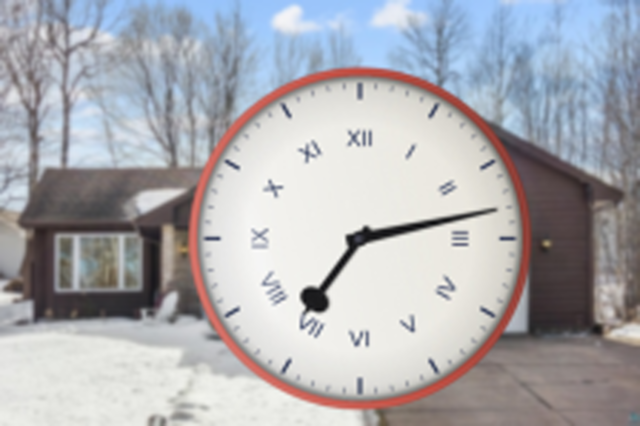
7:13
